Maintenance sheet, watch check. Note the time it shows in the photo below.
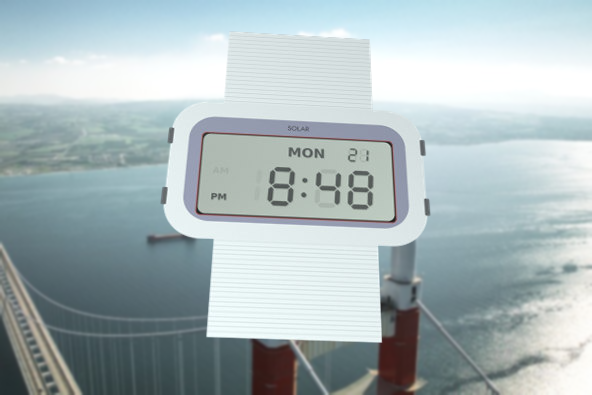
8:48
